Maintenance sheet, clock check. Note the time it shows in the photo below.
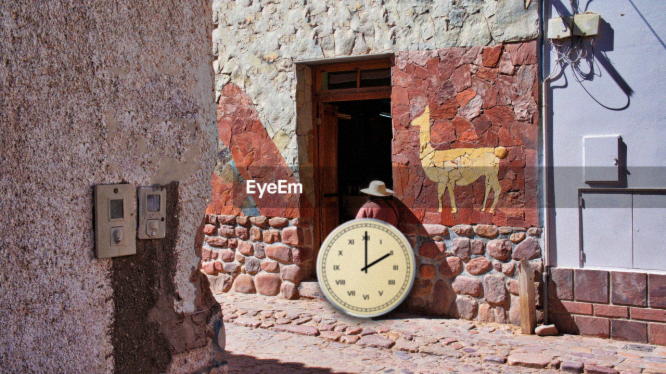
2:00
